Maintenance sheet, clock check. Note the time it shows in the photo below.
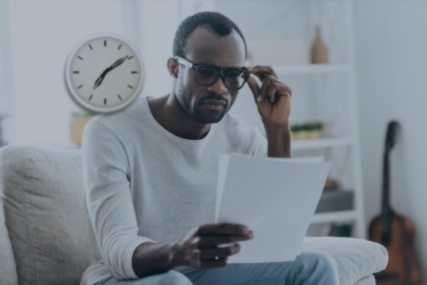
7:09
